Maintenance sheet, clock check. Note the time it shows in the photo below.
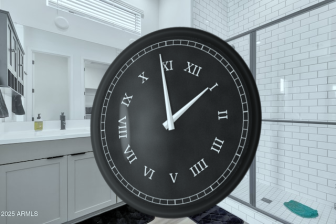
12:54
